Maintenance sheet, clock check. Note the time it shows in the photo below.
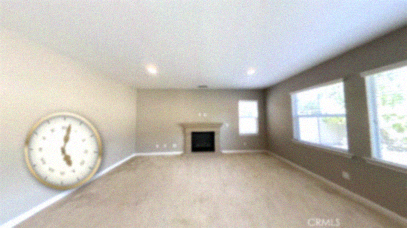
5:02
